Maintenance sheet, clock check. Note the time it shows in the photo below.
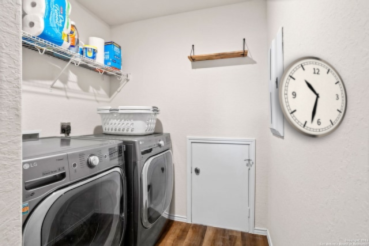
10:33
